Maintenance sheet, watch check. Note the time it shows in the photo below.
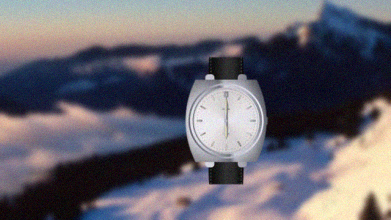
6:00
